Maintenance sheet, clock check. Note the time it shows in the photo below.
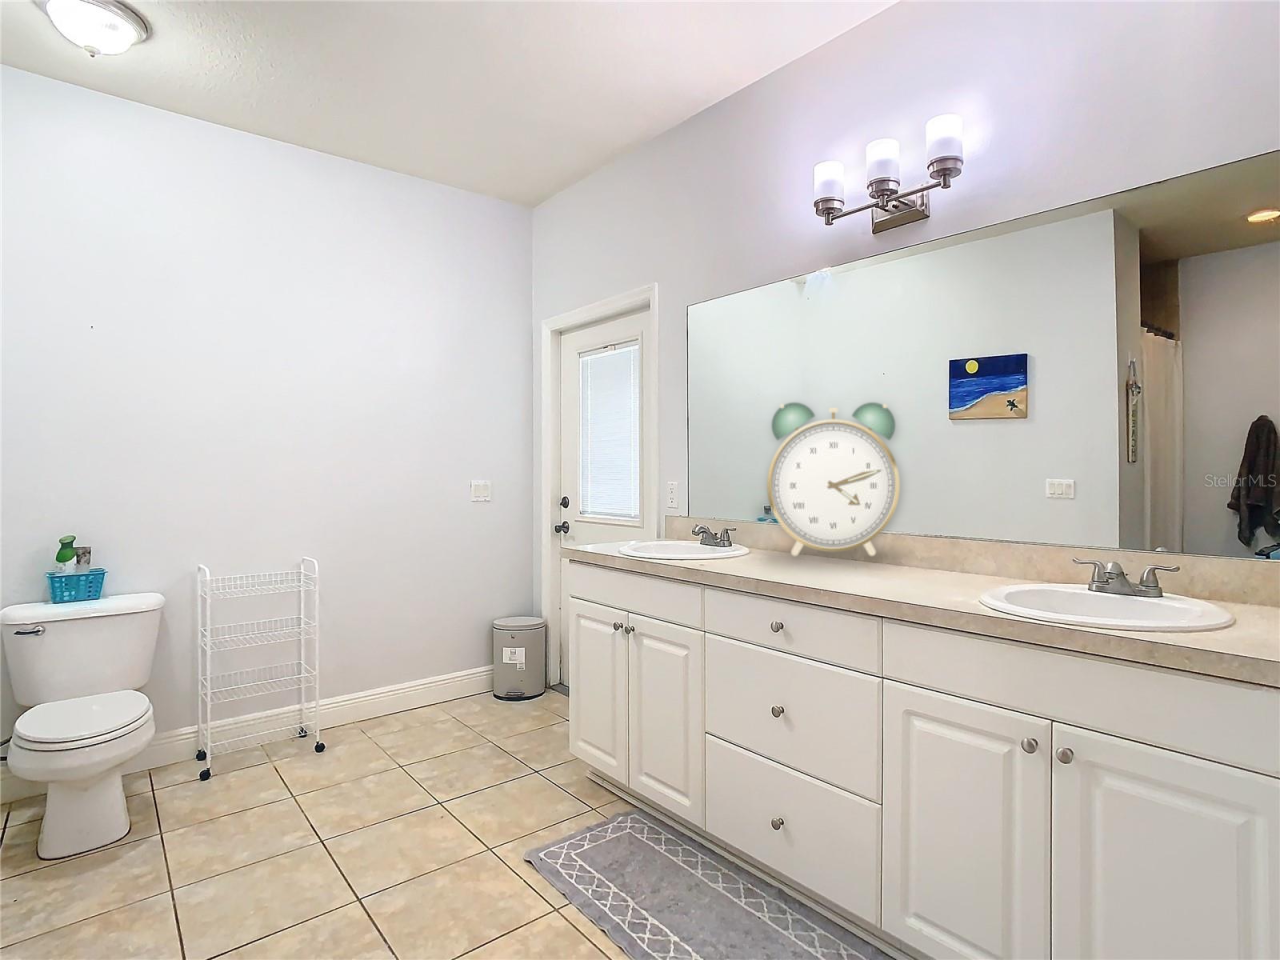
4:12
